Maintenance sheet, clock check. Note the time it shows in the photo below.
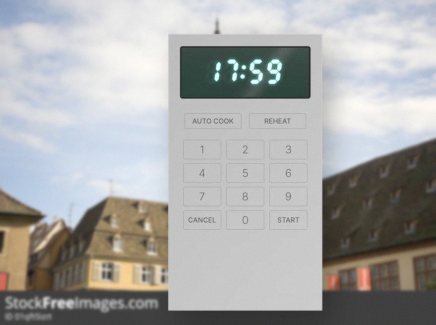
17:59
